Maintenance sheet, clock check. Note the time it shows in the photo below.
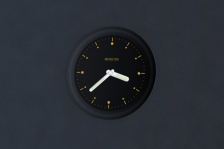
3:38
